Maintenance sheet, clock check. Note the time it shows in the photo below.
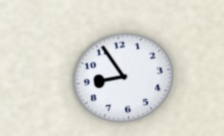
8:56
